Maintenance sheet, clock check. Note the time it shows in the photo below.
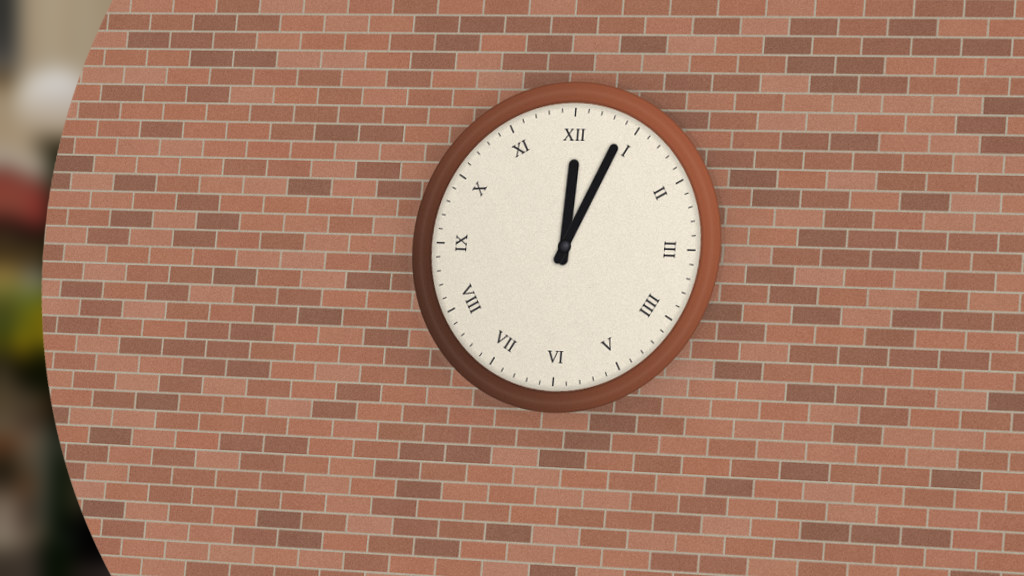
12:04
